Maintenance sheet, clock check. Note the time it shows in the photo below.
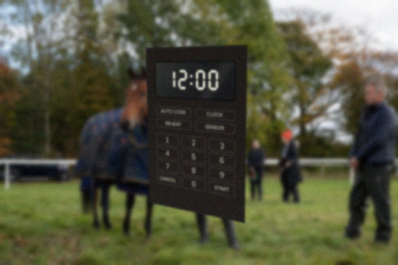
12:00
